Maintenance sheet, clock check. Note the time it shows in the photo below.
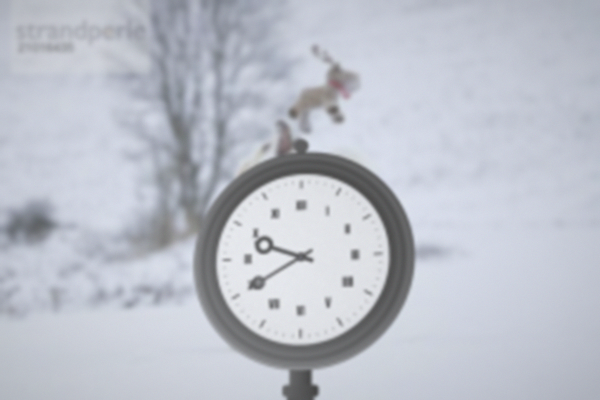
9:40
